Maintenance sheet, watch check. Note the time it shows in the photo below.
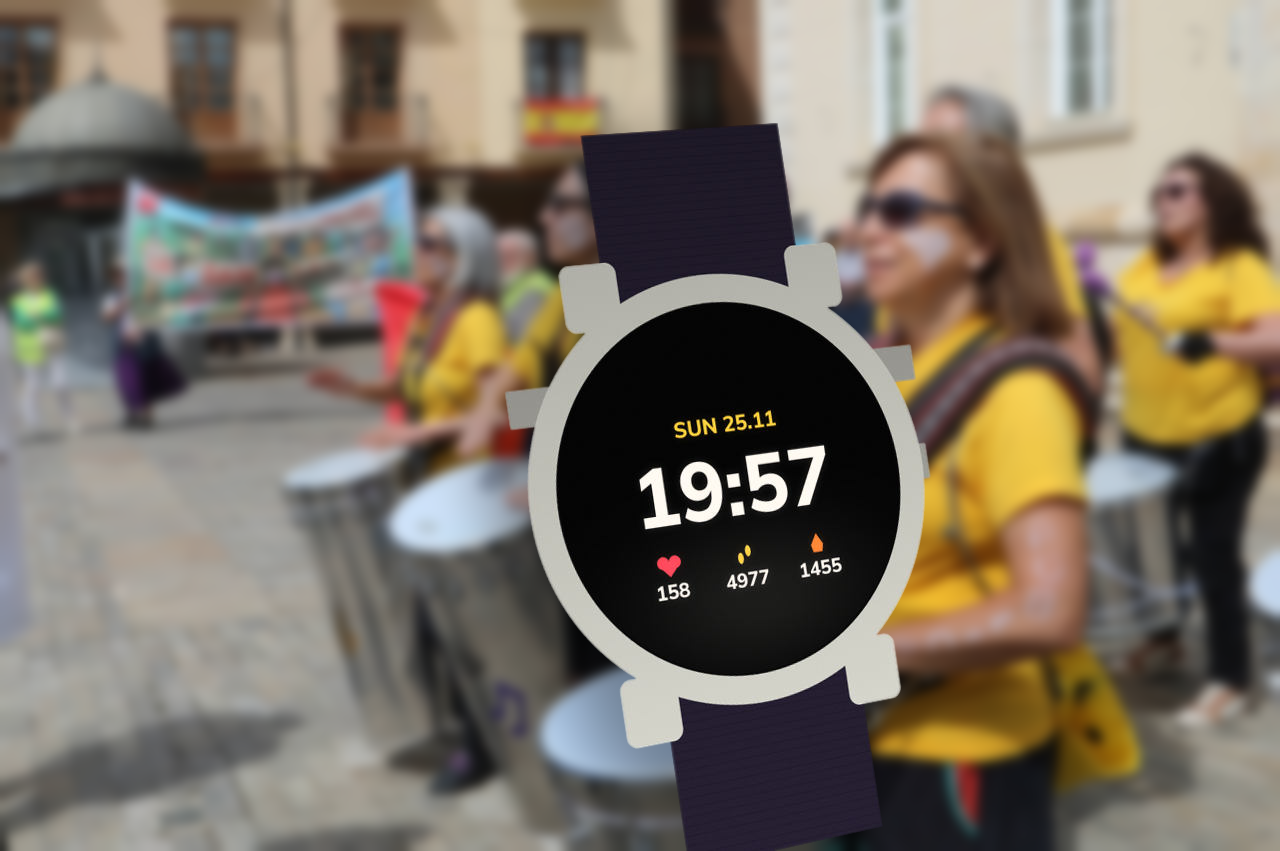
19:57
